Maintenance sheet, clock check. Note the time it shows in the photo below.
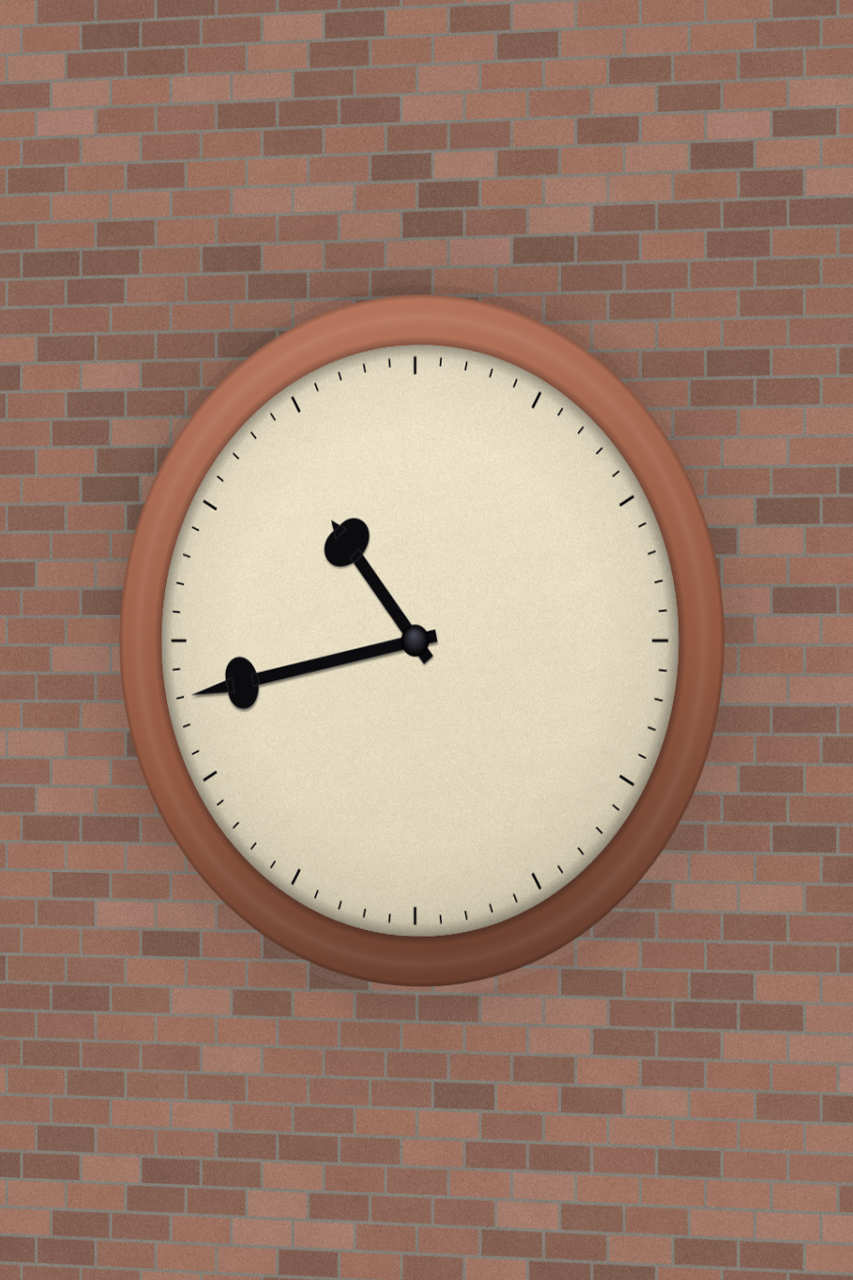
10:43
